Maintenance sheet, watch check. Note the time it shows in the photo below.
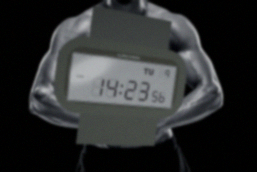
14:23
